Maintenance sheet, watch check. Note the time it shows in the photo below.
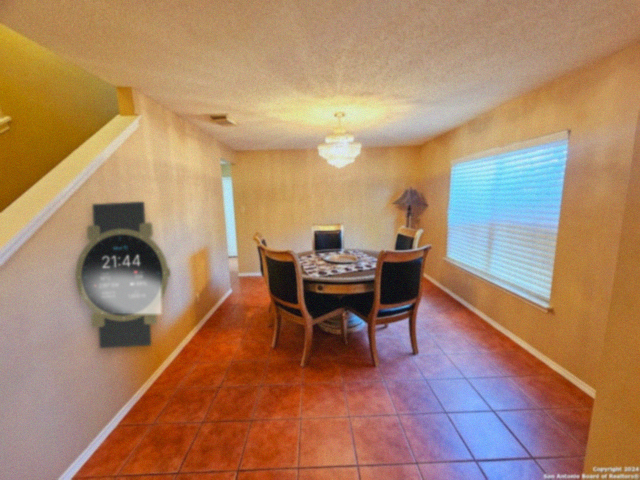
21:44
